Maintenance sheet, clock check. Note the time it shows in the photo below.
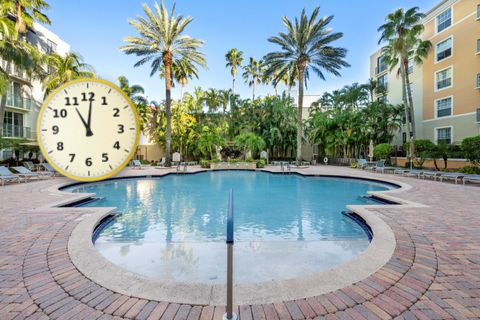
11:01
